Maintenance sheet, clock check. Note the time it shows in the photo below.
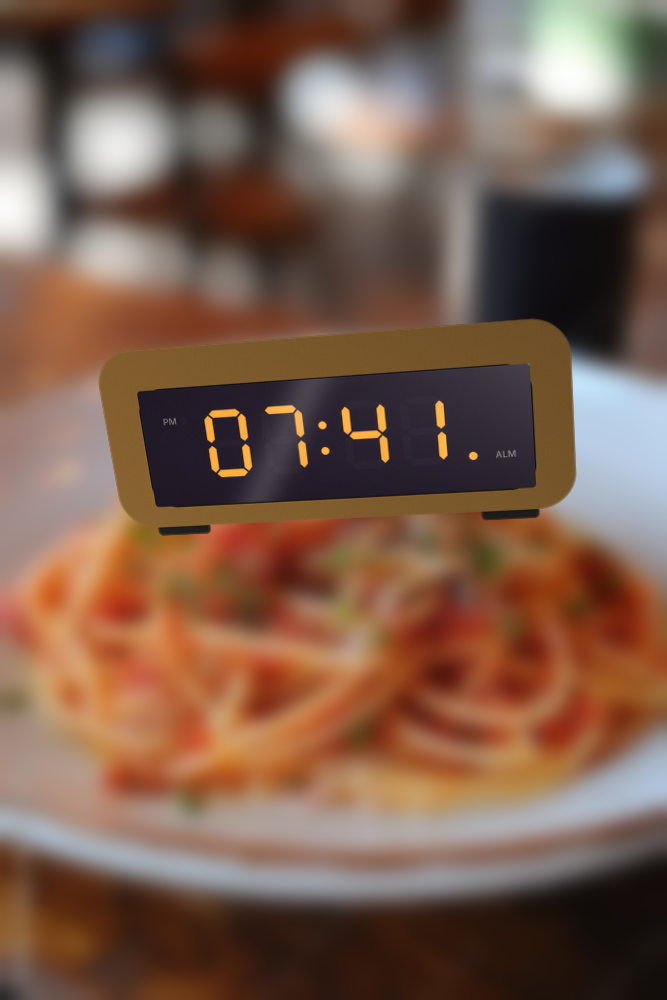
7:41
